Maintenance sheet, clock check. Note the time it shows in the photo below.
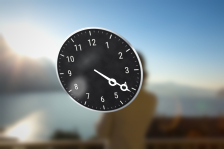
4:21
